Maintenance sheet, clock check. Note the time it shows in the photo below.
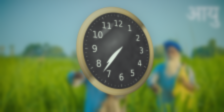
7:37
